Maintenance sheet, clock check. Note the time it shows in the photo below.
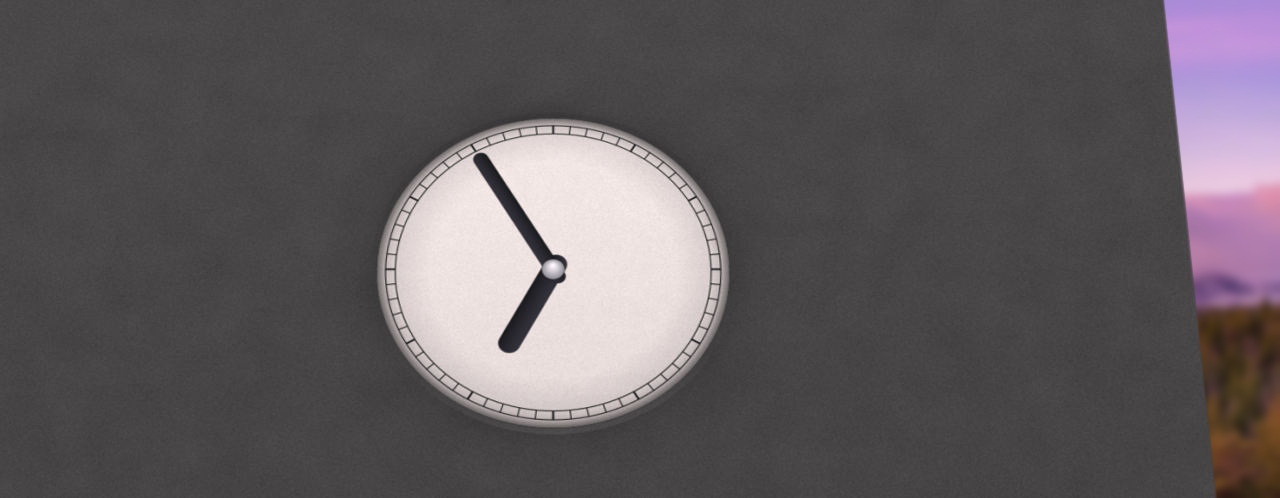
6:55
